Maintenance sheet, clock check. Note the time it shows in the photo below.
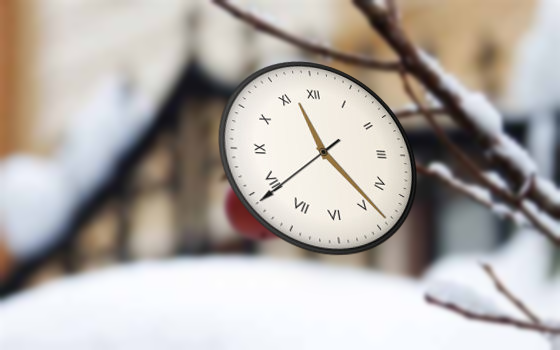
11:23:39
